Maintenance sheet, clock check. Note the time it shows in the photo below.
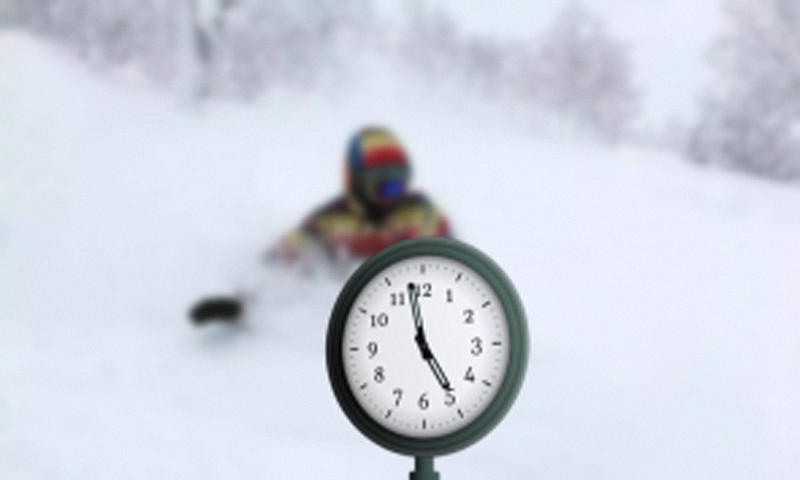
4:58
